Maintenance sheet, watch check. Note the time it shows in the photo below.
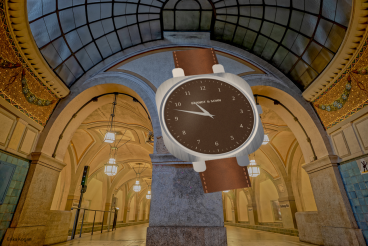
10:48
